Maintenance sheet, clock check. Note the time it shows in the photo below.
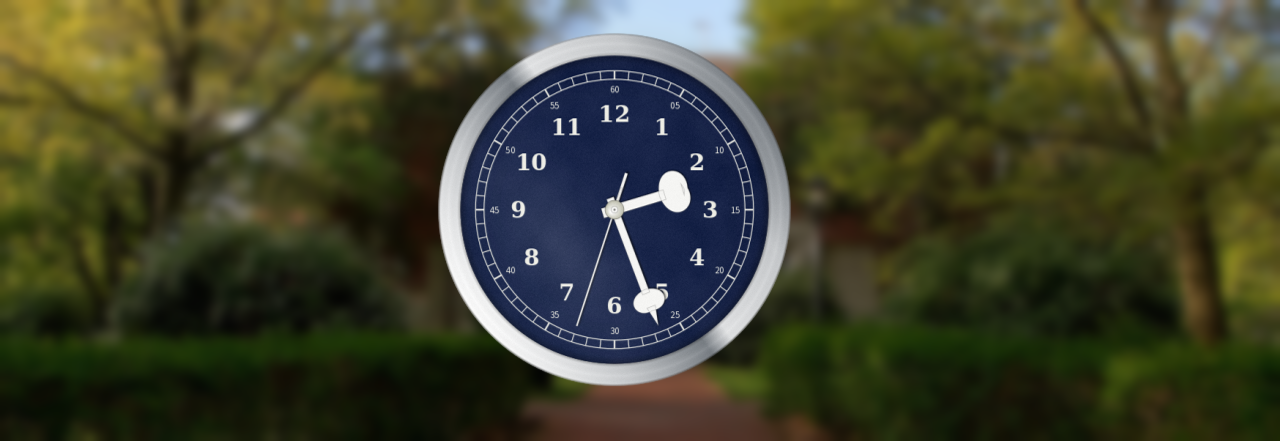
2:26:33
